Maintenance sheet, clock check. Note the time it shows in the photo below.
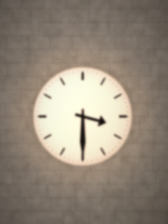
3:30
